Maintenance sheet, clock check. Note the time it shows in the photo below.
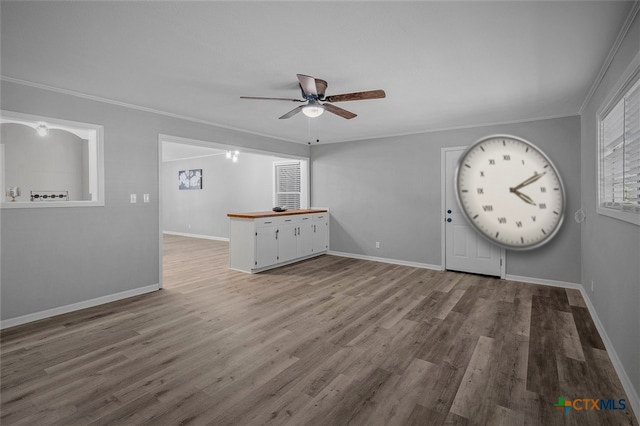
4:11
